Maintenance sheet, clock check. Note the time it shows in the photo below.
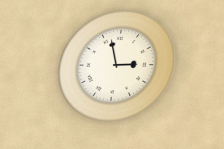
2:57
